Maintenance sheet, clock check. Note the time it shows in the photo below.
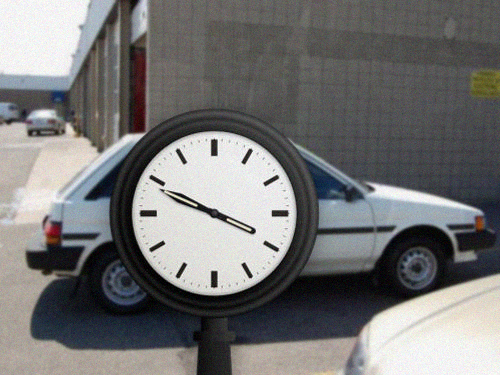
3:49
